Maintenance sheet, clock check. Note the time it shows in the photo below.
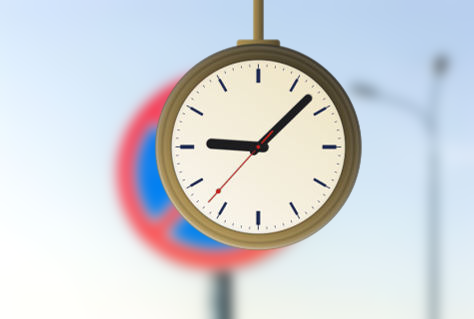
9:07:37
